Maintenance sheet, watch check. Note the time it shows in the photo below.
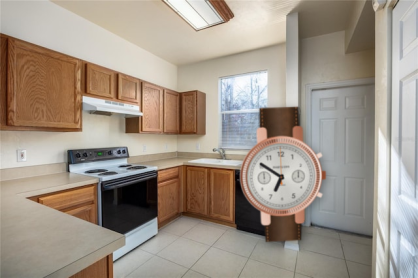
6:51
